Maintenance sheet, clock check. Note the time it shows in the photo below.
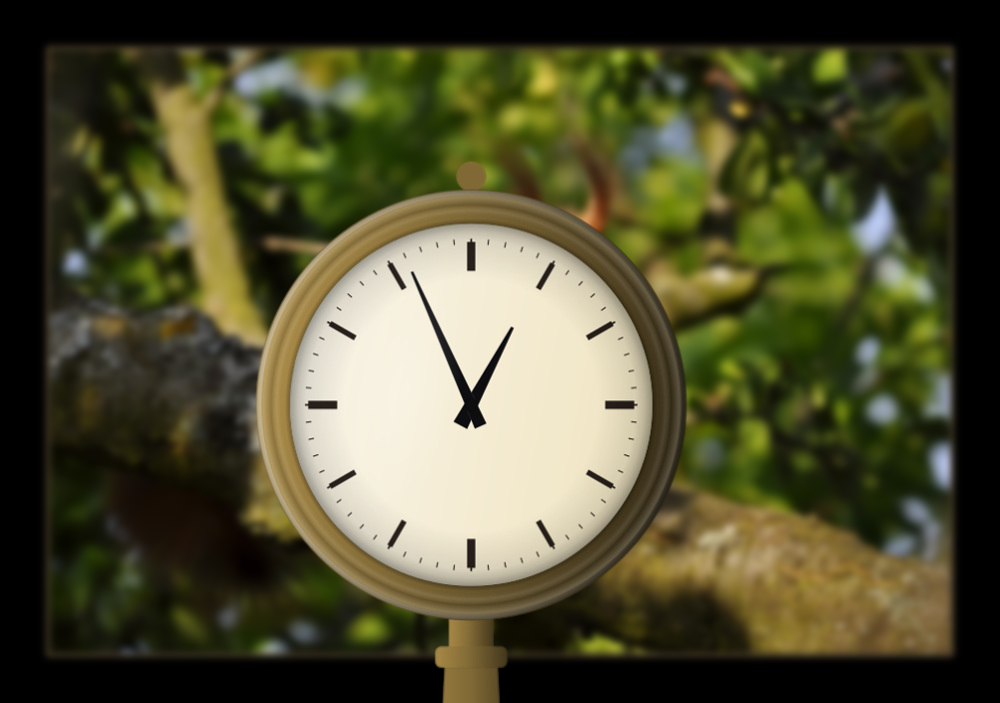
12:56
